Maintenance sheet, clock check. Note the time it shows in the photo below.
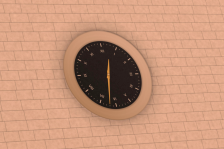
12:32
